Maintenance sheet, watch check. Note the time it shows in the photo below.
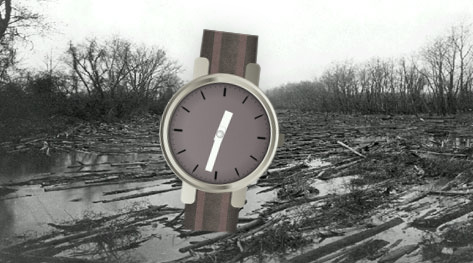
12:32
